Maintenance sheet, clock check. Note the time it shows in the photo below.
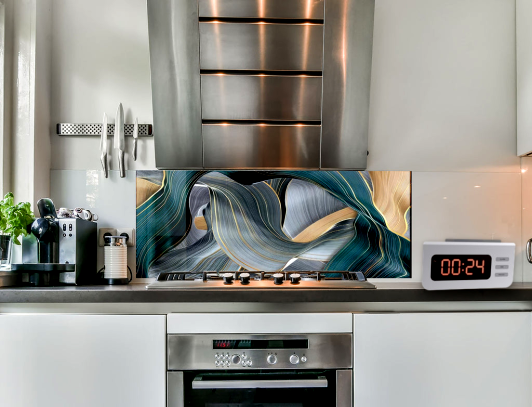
0:24
